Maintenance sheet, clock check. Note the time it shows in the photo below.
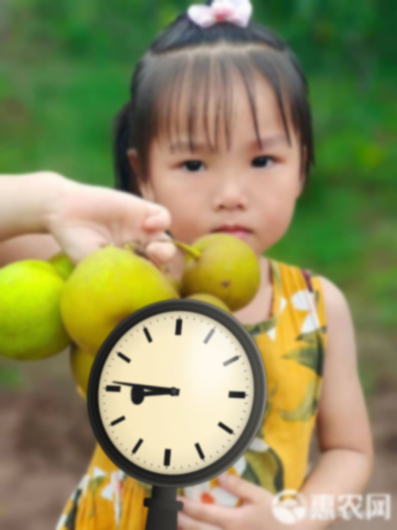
8:46
